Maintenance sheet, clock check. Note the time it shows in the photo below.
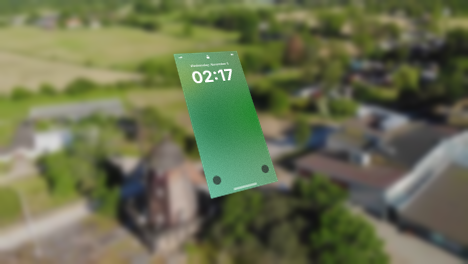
2:17
